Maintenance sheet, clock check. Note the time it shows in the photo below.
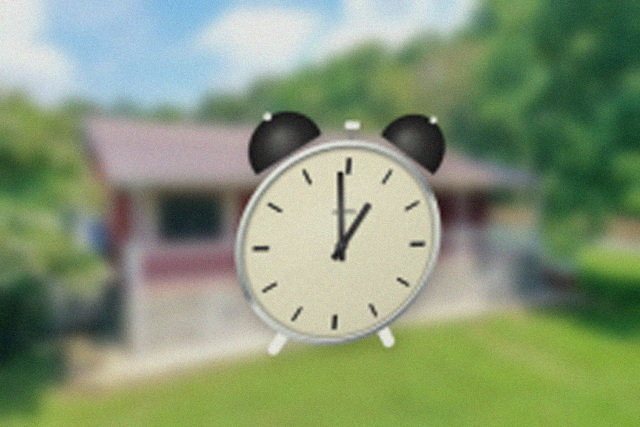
12:59
